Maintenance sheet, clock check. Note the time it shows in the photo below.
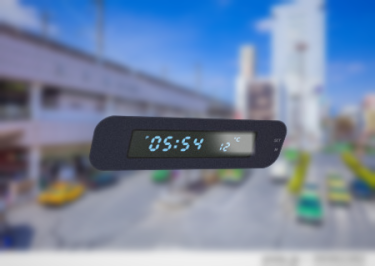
5:54
